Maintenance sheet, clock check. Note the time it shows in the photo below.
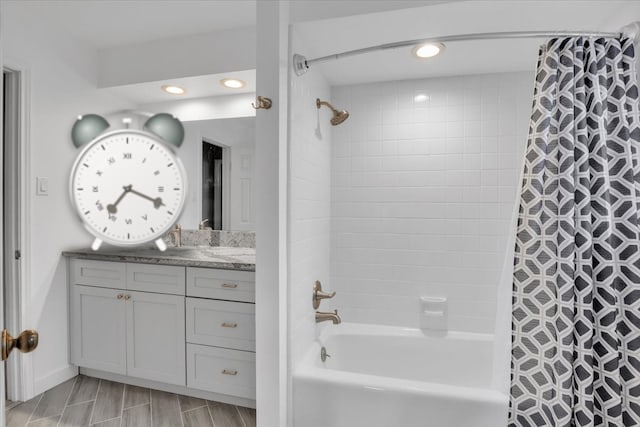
7:19
